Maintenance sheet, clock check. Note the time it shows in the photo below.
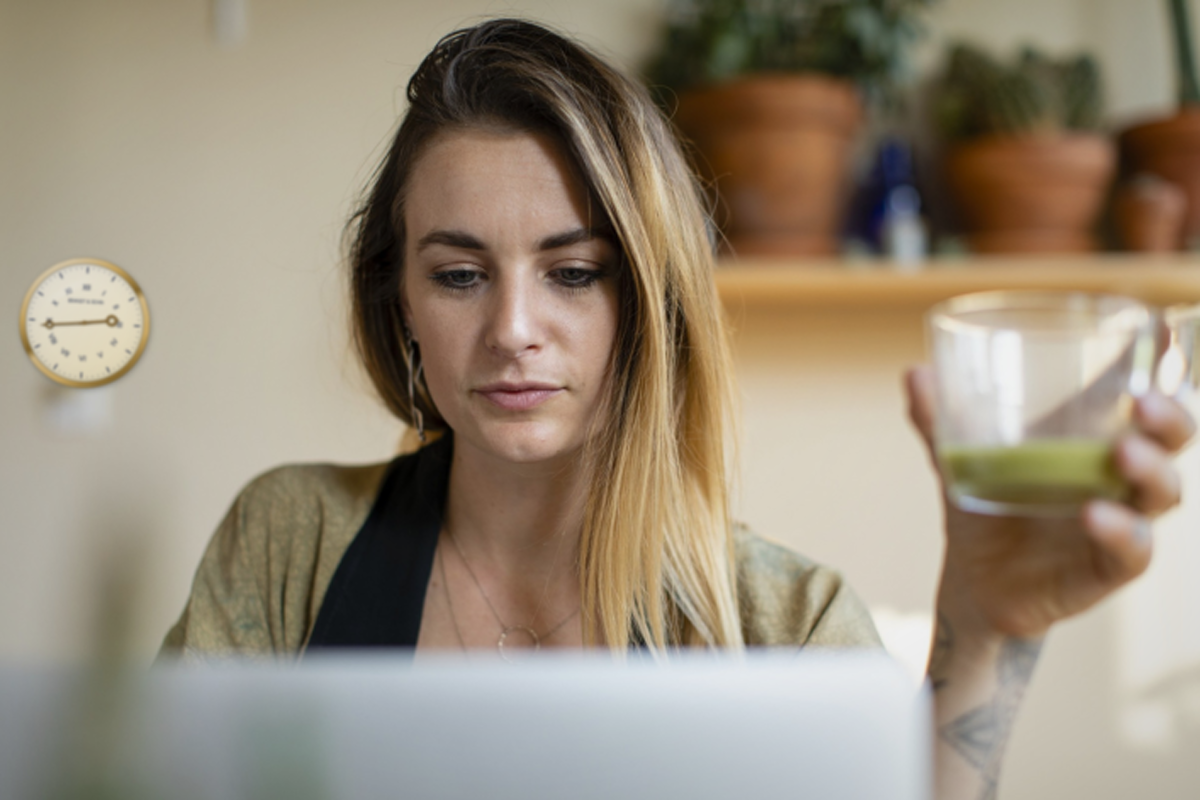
2:44
